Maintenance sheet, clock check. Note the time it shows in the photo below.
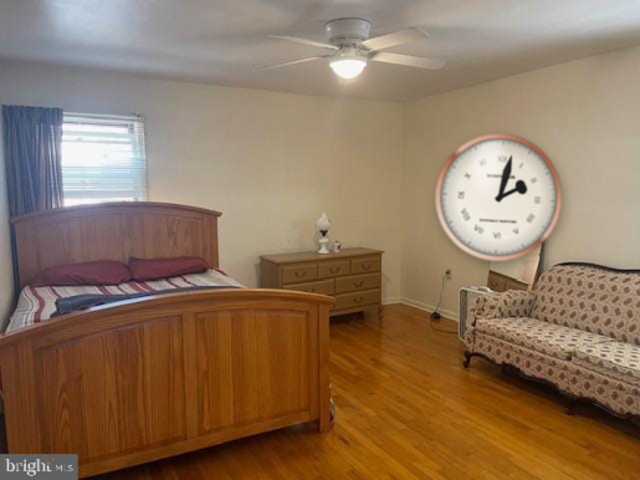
2:02
